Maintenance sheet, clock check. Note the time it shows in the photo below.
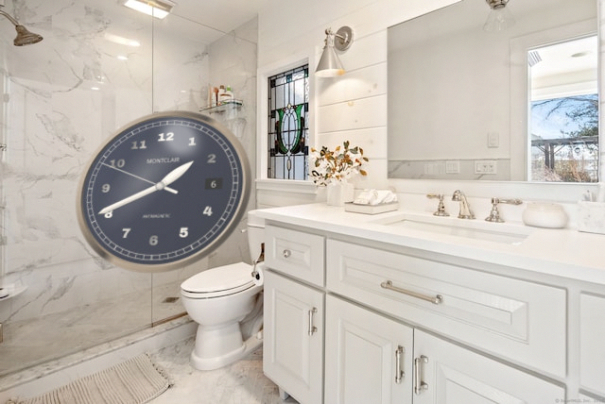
1:40:49
